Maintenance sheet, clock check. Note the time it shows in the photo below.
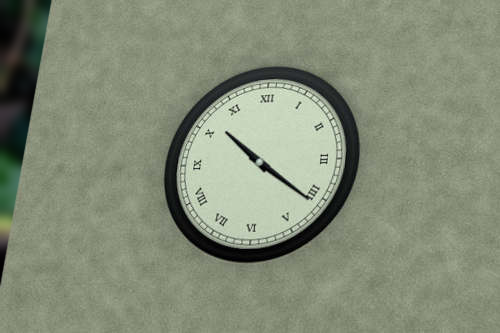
10:21
